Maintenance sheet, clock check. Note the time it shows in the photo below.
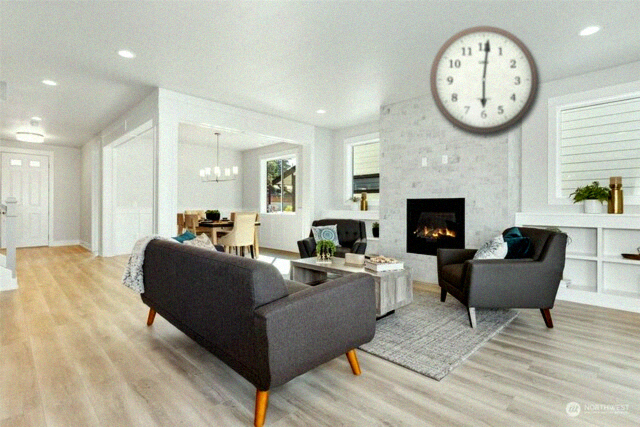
6:01
